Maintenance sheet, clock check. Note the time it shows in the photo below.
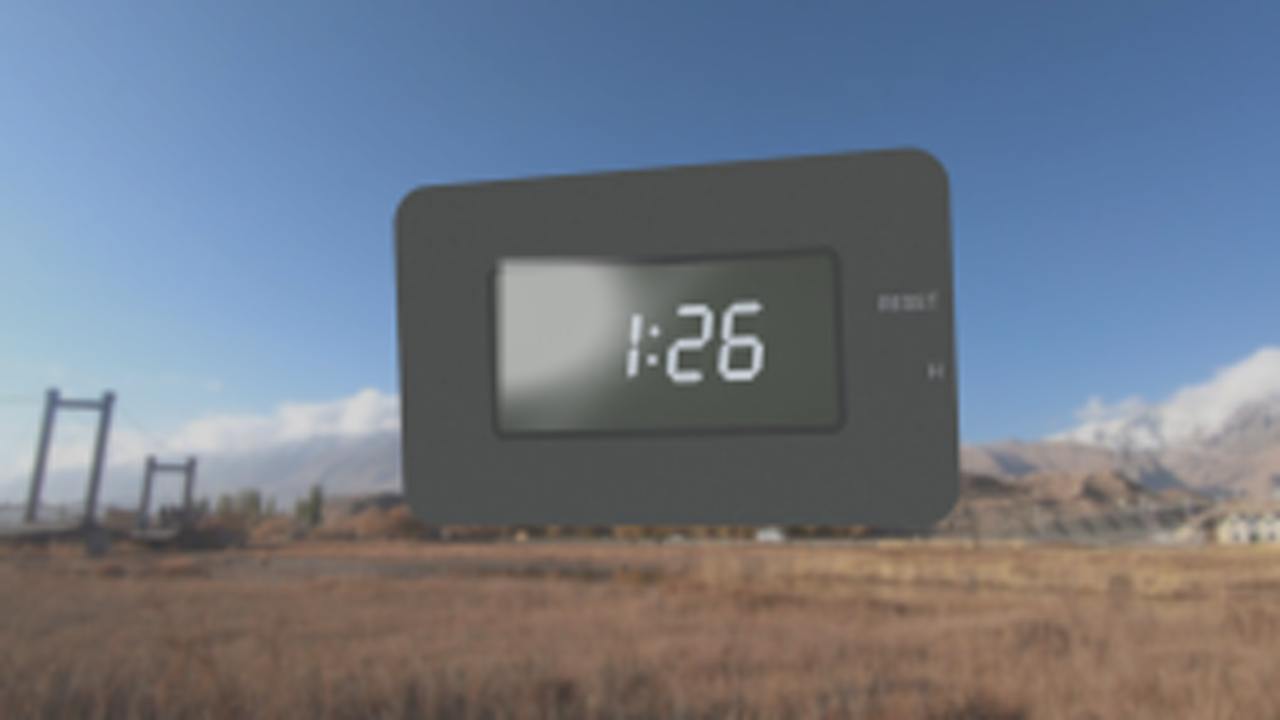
1:26
